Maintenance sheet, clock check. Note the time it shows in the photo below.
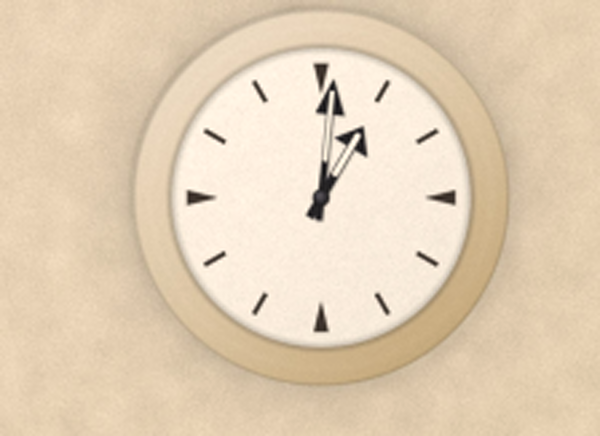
1:01
